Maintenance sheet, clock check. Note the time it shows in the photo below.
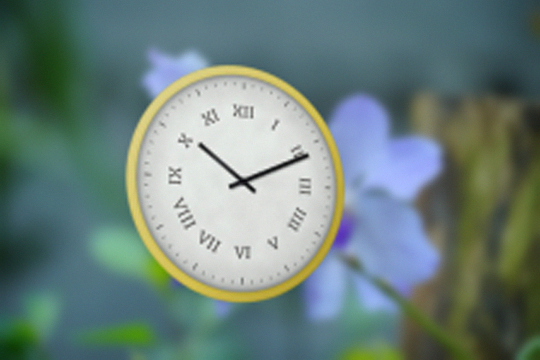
10:11
